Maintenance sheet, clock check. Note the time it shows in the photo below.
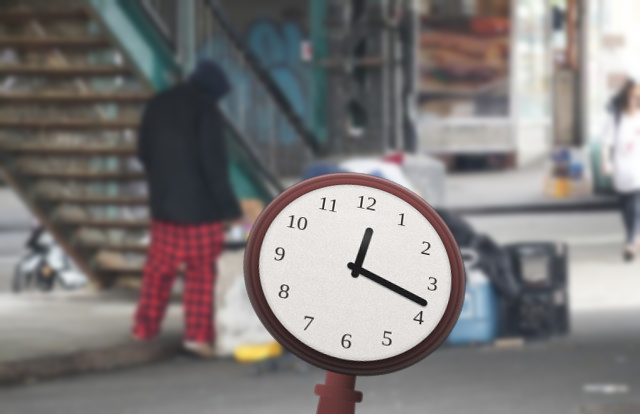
12:18
